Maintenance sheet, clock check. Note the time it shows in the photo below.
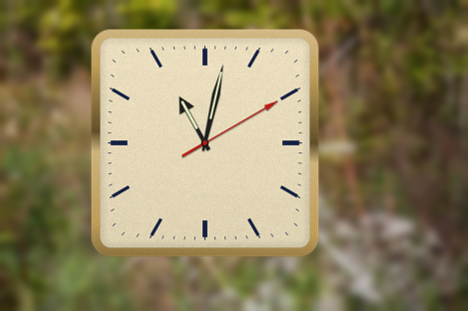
11:02:10
